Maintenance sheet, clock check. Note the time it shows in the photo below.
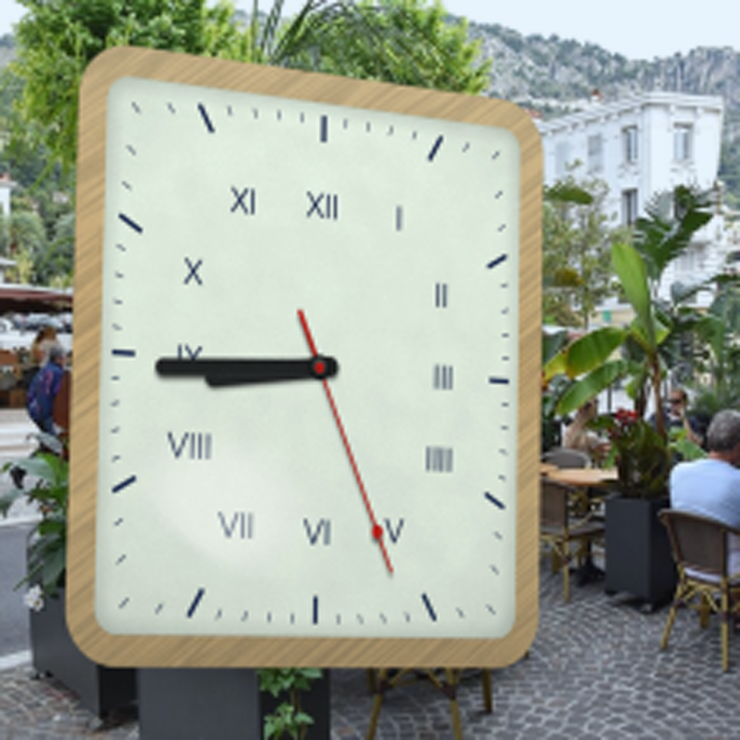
8:44:26
